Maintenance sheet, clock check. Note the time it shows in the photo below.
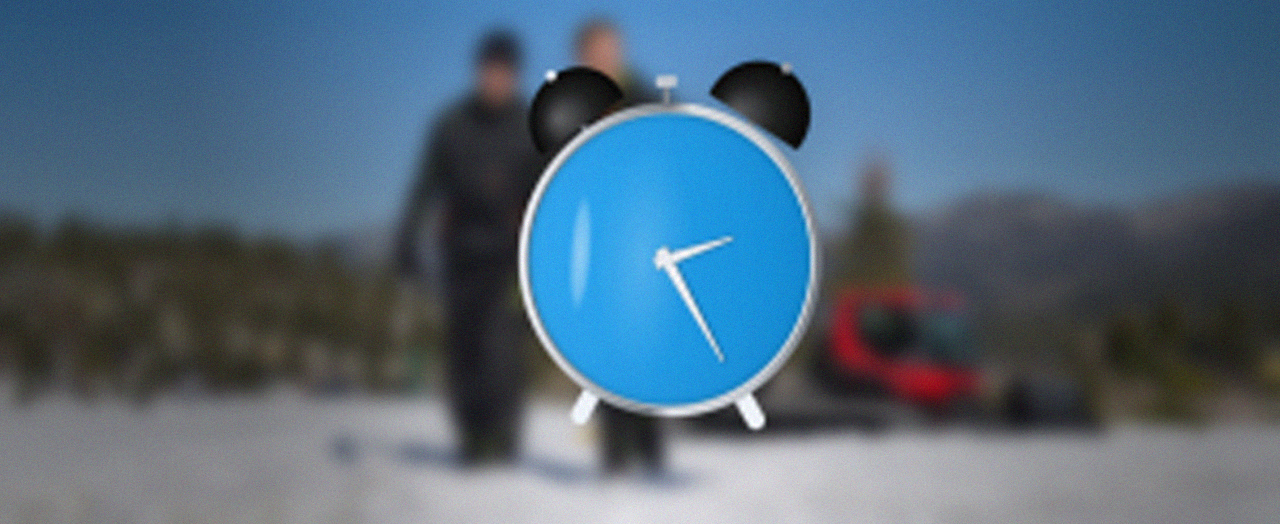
2:25
